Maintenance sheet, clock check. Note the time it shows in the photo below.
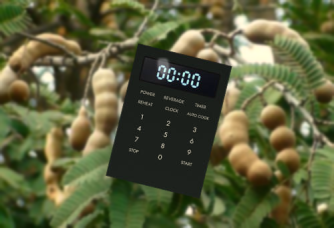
0:00
